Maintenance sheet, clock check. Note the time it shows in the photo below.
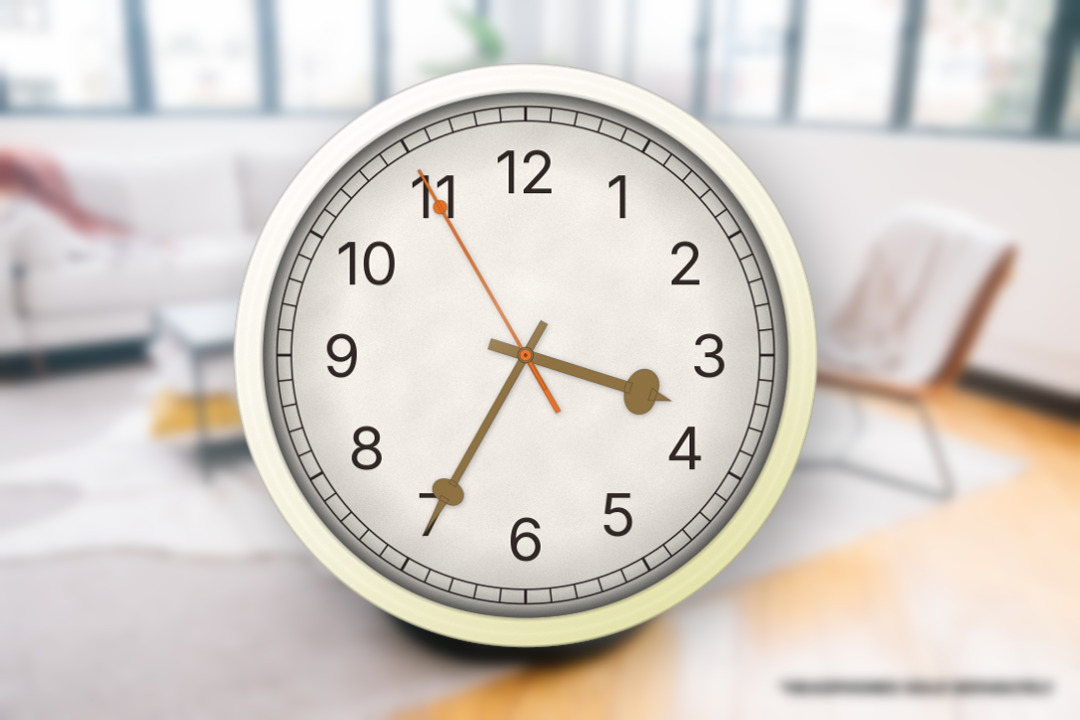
3:34:55
